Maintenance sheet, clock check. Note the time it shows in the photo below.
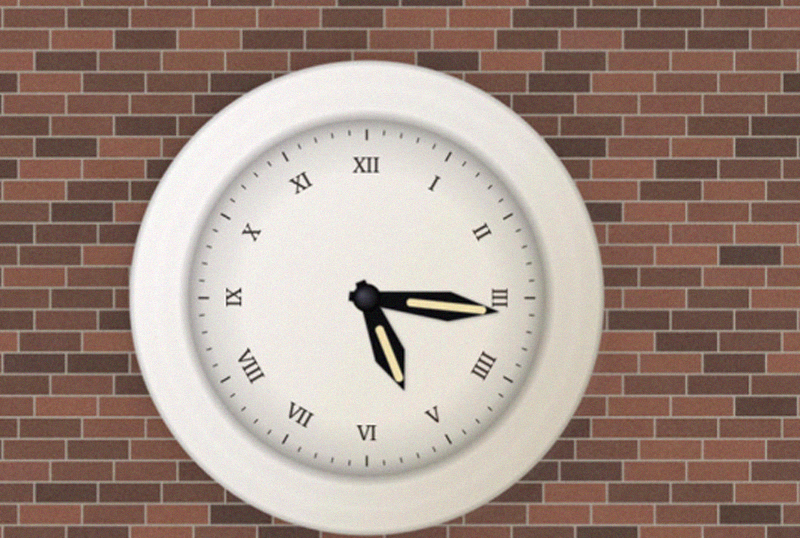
5:16
